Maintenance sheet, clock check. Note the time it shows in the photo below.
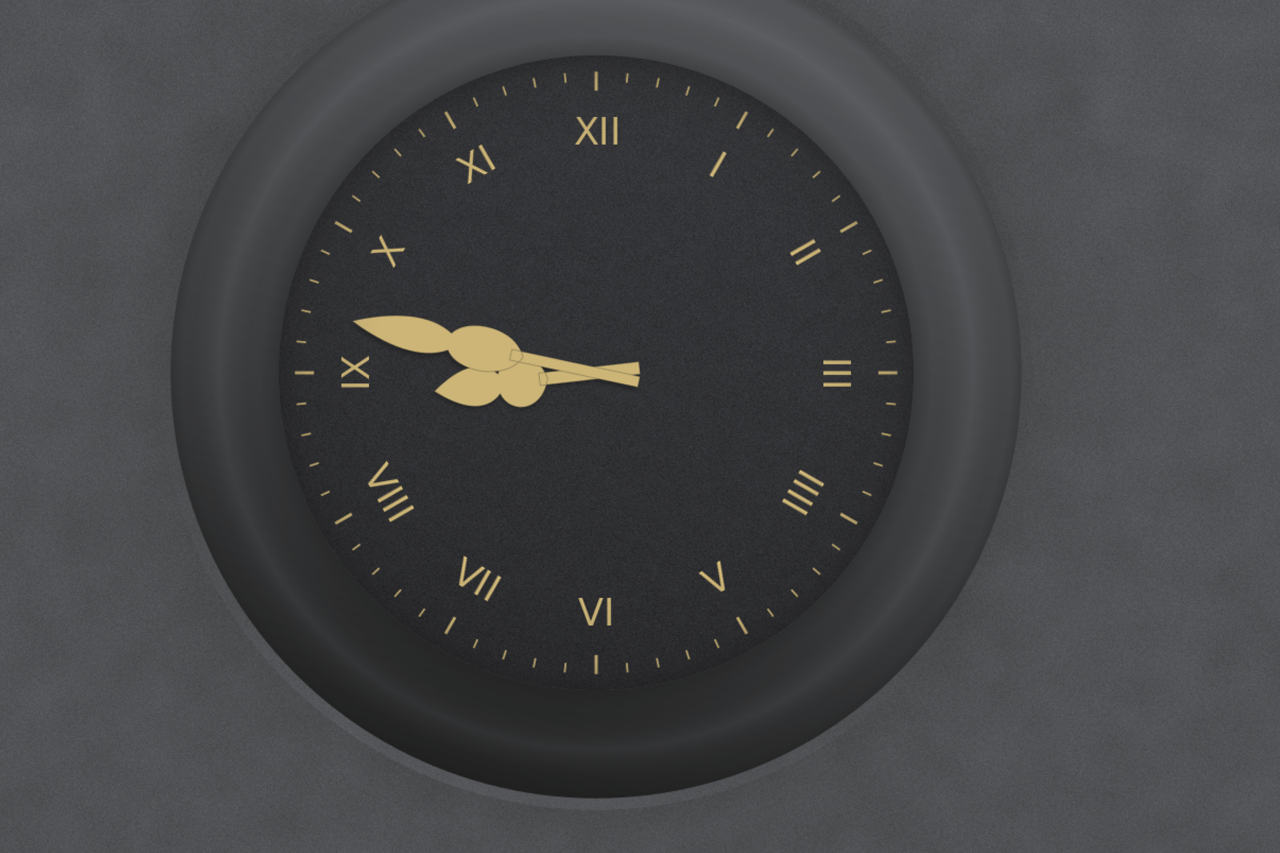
8:47
